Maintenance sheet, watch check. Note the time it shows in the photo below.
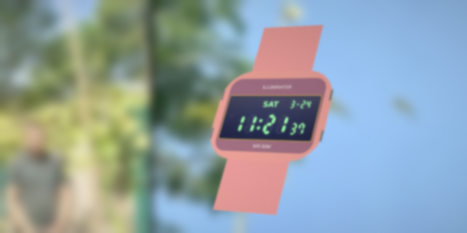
11:21:37
